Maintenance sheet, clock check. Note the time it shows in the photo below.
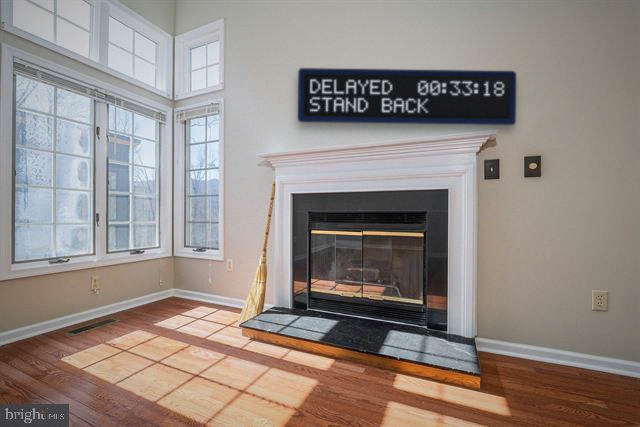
0:33:18
